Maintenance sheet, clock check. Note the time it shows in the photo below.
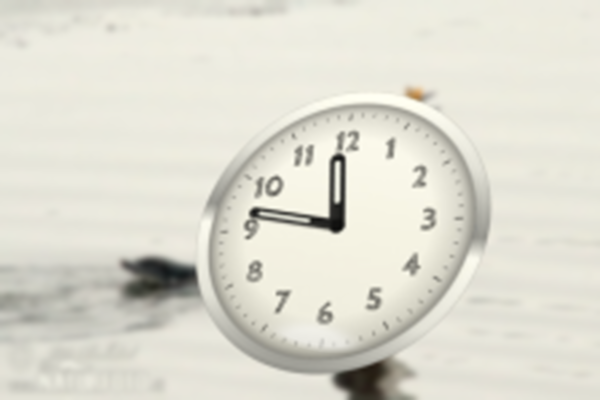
11:47
